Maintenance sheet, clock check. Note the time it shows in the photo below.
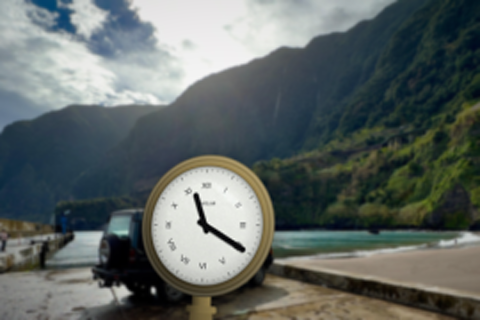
11:20
